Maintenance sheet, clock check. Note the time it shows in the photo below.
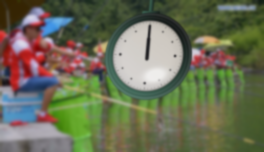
12:00
